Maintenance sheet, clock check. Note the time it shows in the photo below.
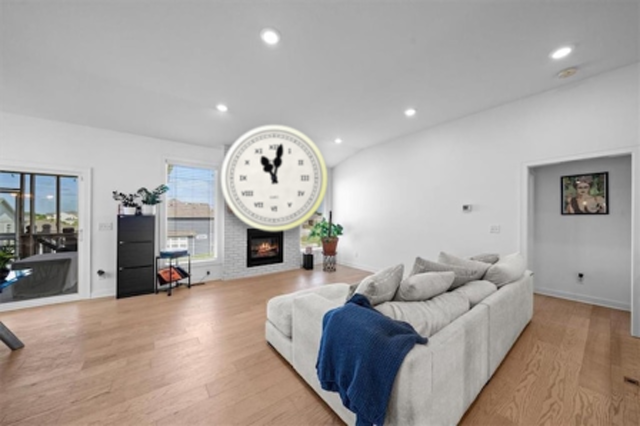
11:02
